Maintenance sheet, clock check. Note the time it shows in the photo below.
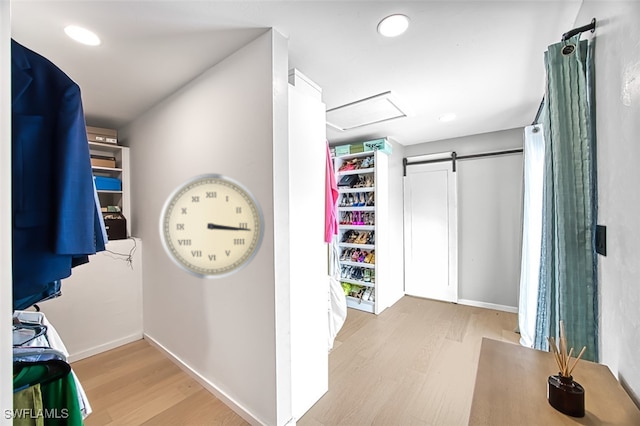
3:16
